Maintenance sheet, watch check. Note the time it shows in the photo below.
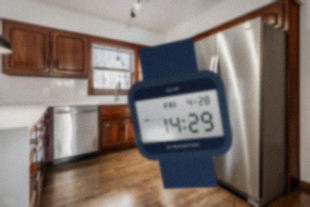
14:29
